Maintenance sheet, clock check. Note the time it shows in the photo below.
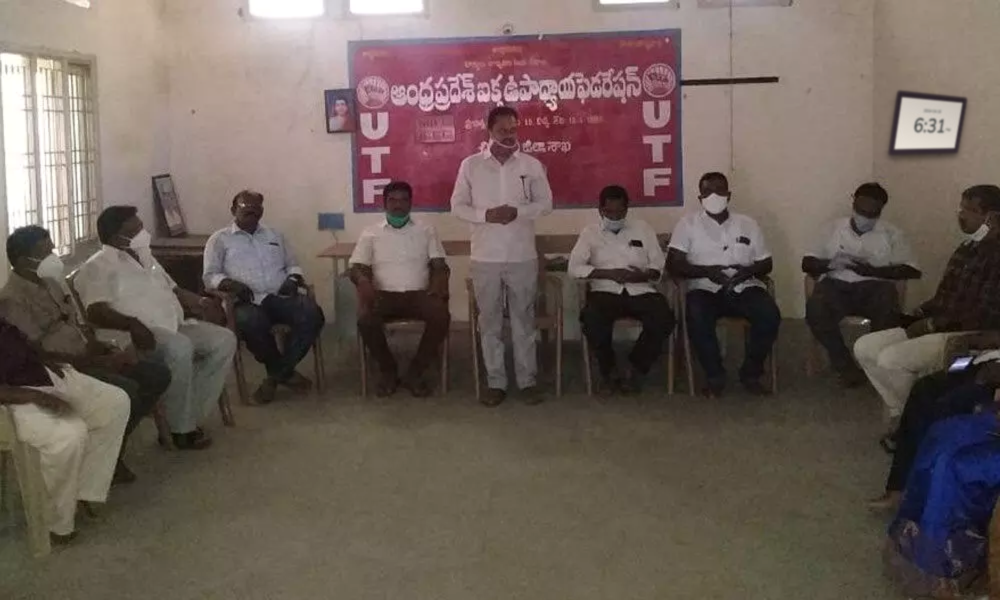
6:31
